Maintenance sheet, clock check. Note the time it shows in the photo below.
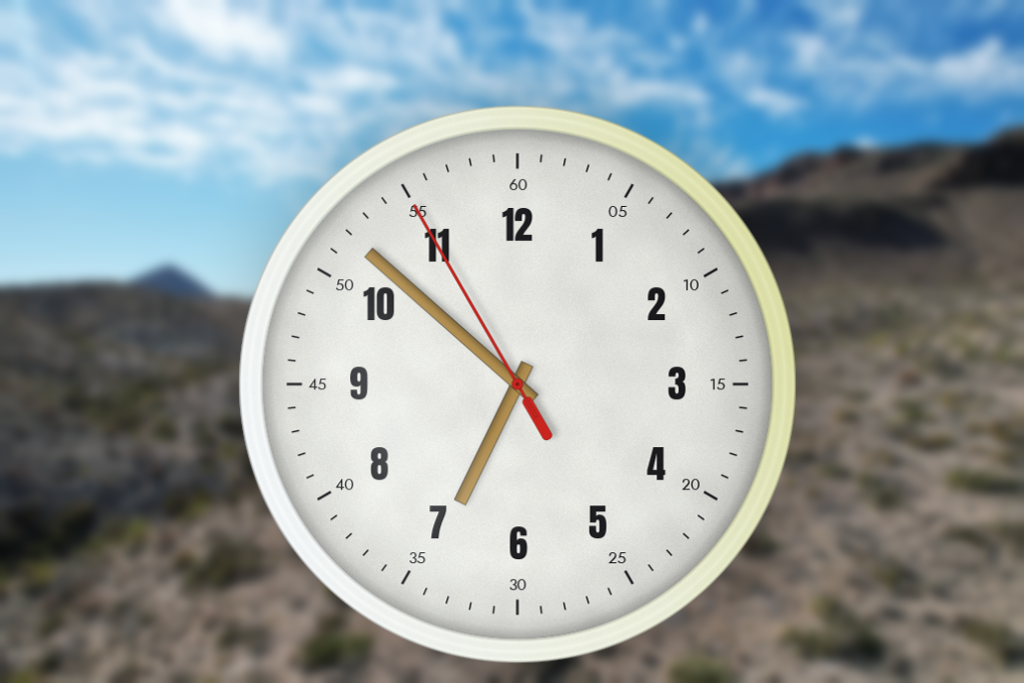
6:51:55
